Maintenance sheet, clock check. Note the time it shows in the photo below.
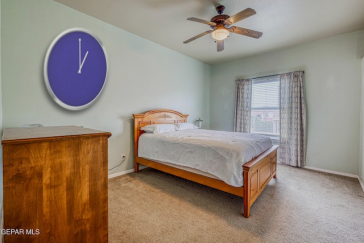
1:00
